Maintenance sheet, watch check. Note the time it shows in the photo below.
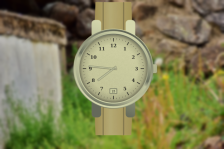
7:46
